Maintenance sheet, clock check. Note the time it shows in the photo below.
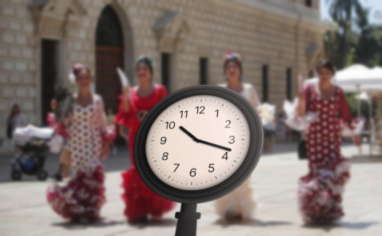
10:18
